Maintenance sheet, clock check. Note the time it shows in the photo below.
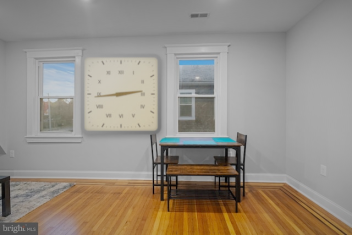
2:44
